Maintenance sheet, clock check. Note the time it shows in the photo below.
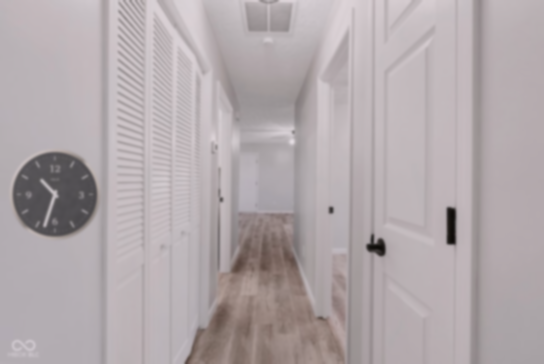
10:33
